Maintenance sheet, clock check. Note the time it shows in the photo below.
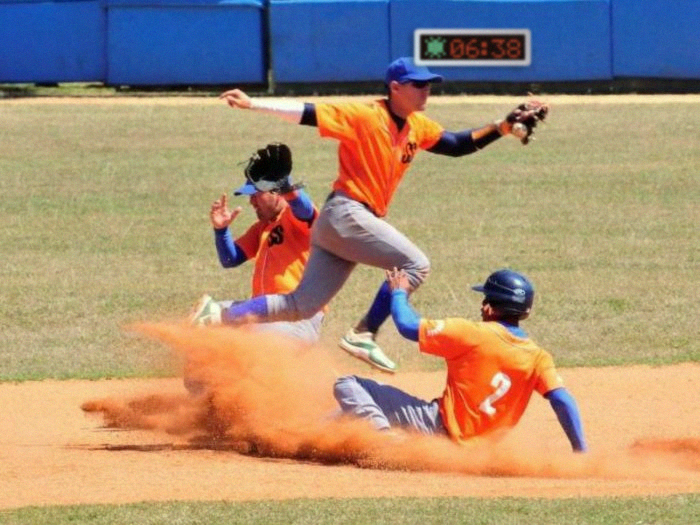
6:38
